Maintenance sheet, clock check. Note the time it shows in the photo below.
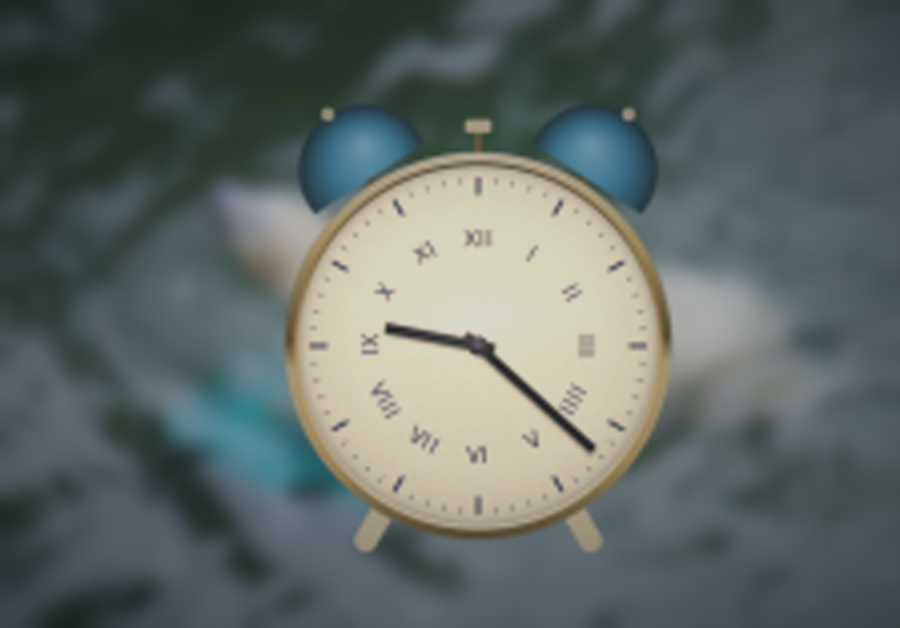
9:22
